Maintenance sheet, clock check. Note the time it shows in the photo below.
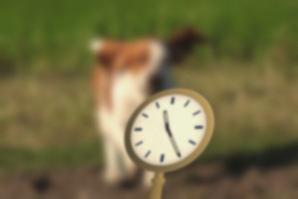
11:25
